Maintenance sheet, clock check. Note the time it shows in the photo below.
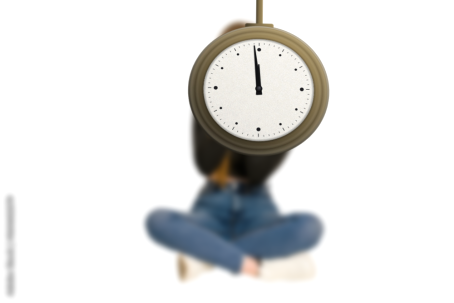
11:59
